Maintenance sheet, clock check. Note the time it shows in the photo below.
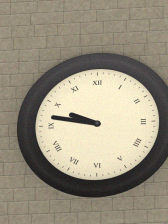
9:47
